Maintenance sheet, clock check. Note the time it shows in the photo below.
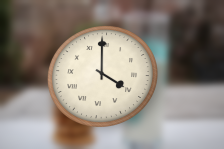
3:59
